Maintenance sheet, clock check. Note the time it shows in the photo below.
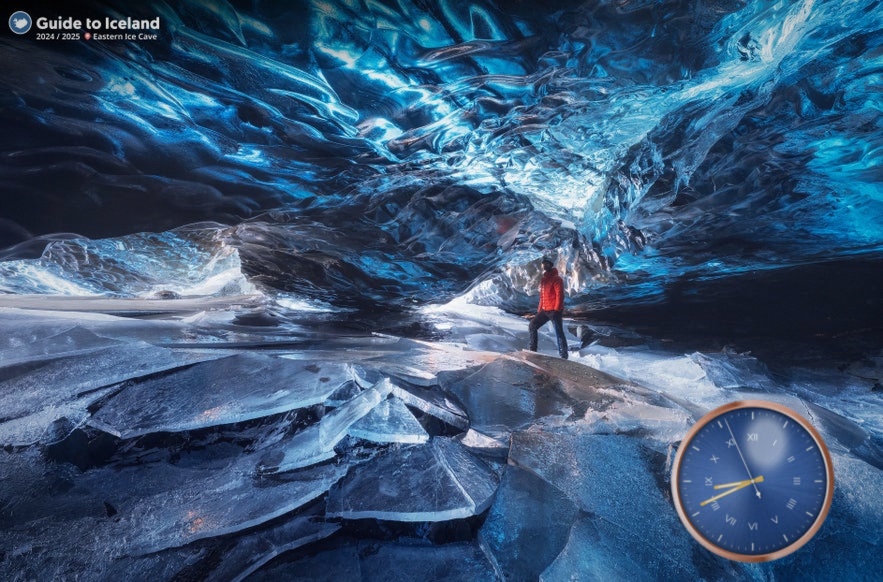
8:40:56
